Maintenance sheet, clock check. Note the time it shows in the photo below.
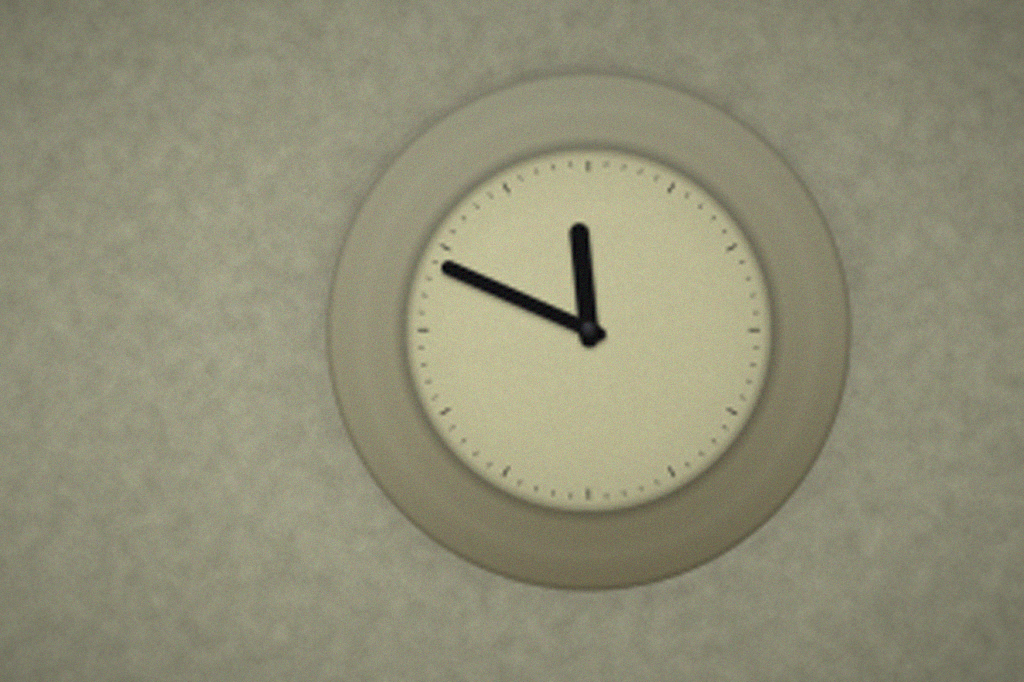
11:49
